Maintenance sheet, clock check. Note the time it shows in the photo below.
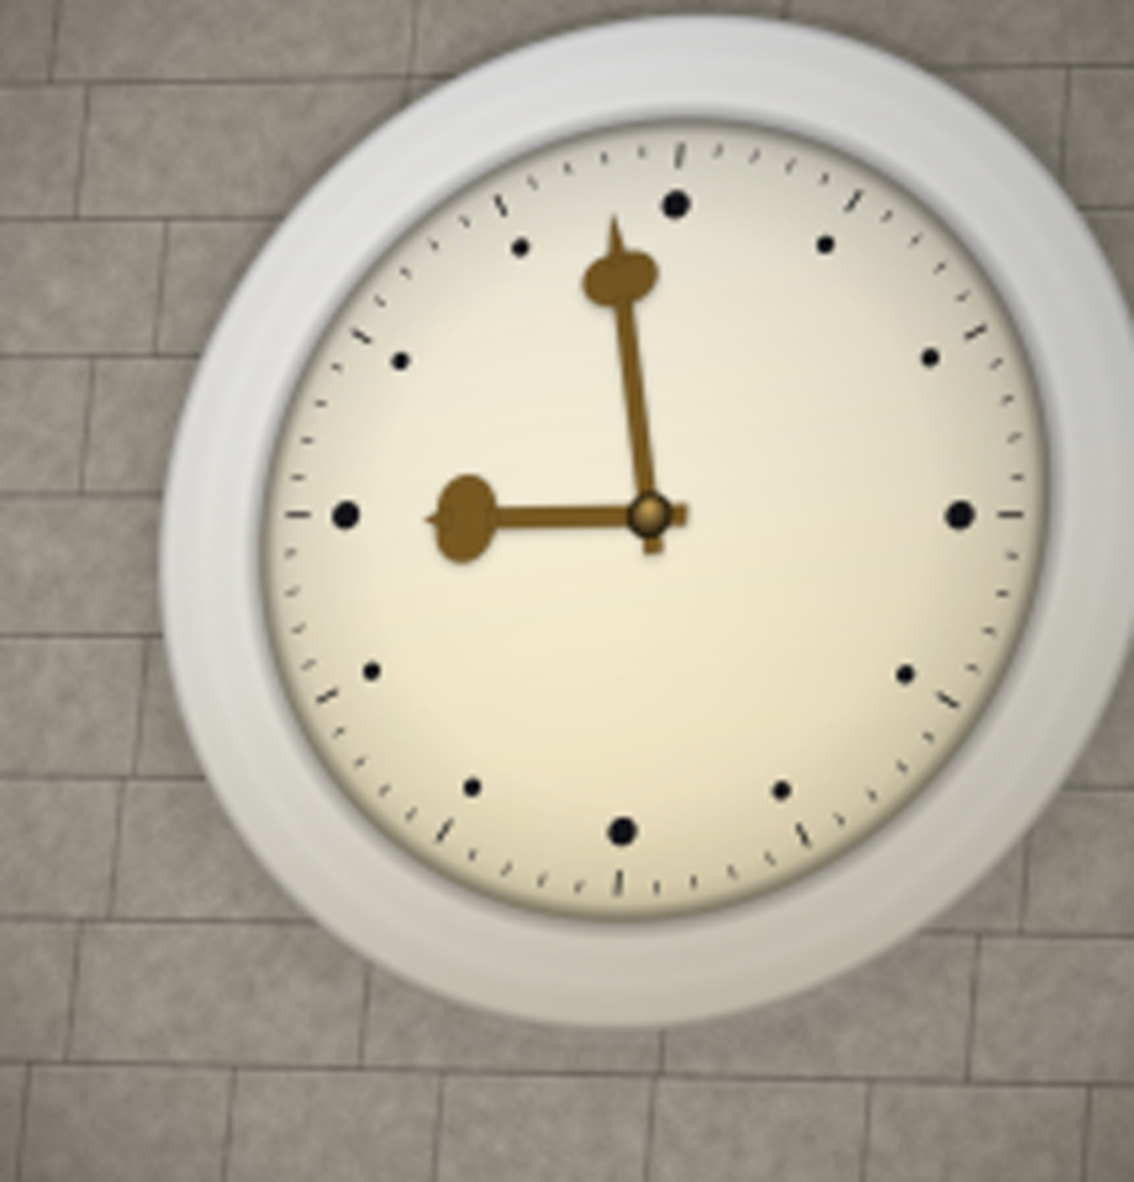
8:58
